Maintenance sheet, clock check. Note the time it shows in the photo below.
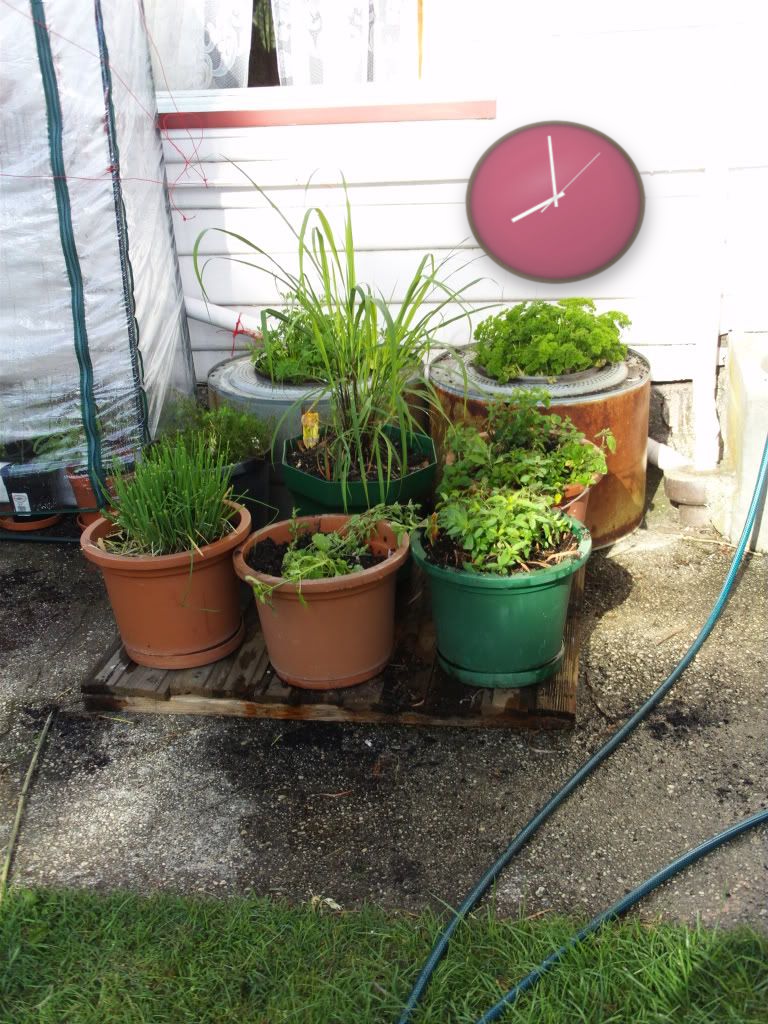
7:59:07
